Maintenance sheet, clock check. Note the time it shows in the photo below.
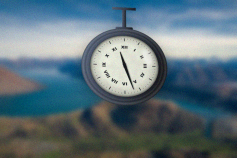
11:27
